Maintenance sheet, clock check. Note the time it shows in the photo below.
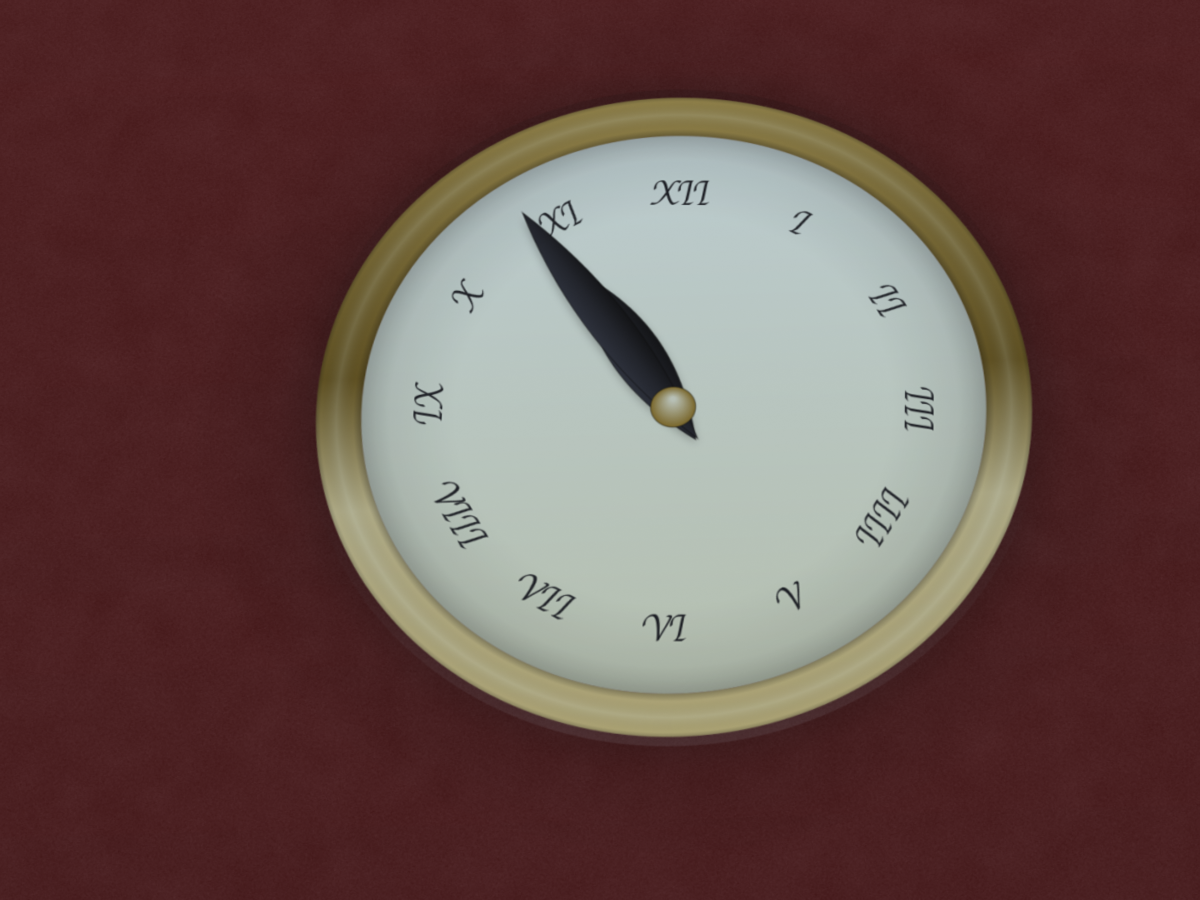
10:54
